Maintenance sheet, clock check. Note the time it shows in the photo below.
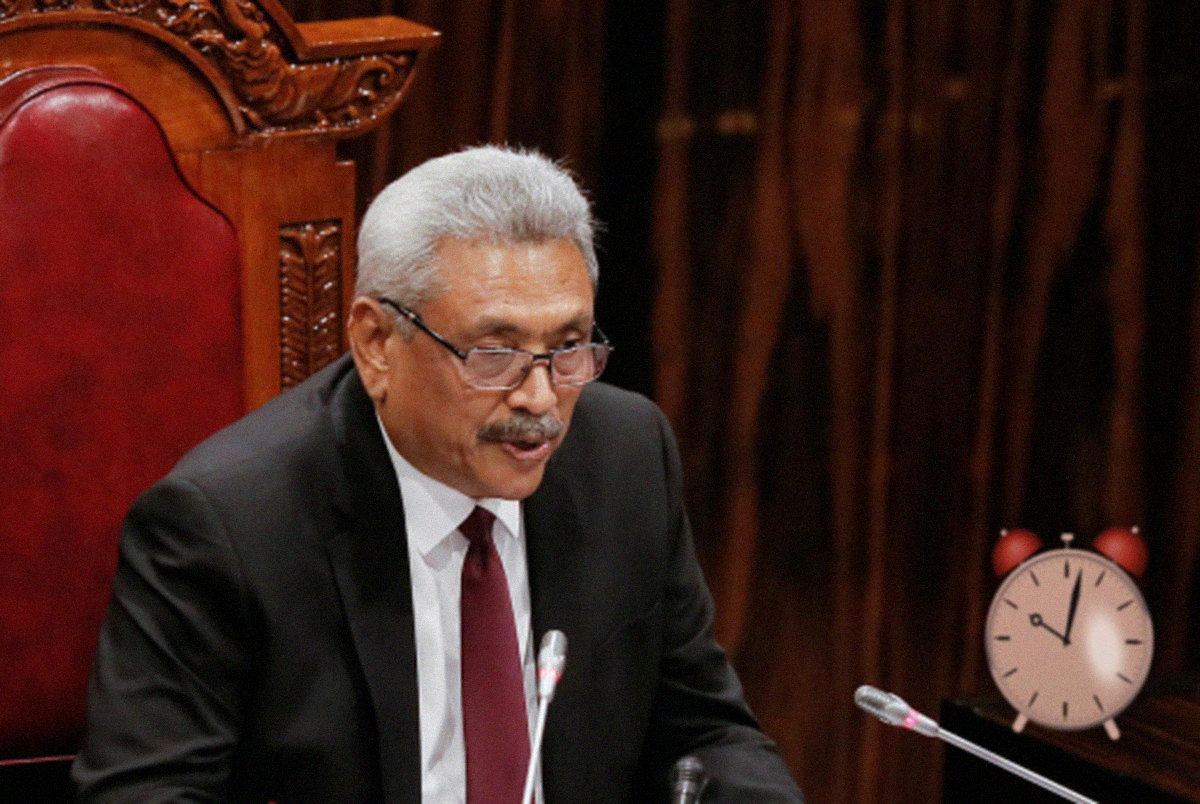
10:02
